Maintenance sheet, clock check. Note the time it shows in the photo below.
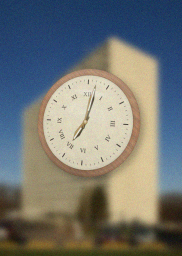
7:02
